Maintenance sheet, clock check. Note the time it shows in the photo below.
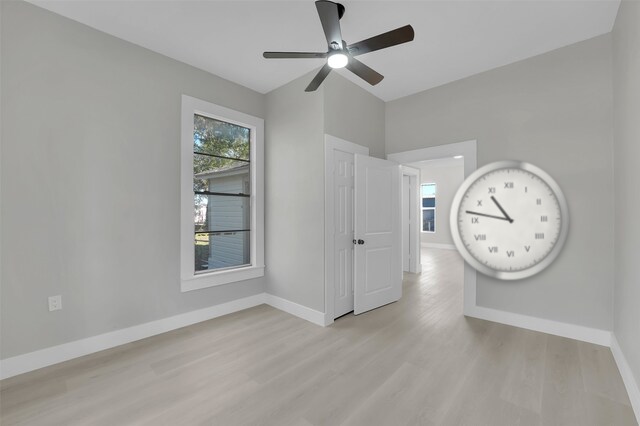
10:47
